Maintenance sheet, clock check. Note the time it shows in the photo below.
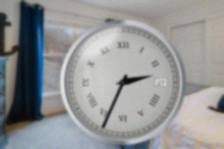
2:34
